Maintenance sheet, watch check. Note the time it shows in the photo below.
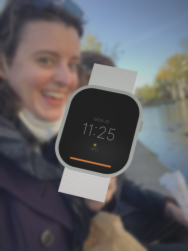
11:25
